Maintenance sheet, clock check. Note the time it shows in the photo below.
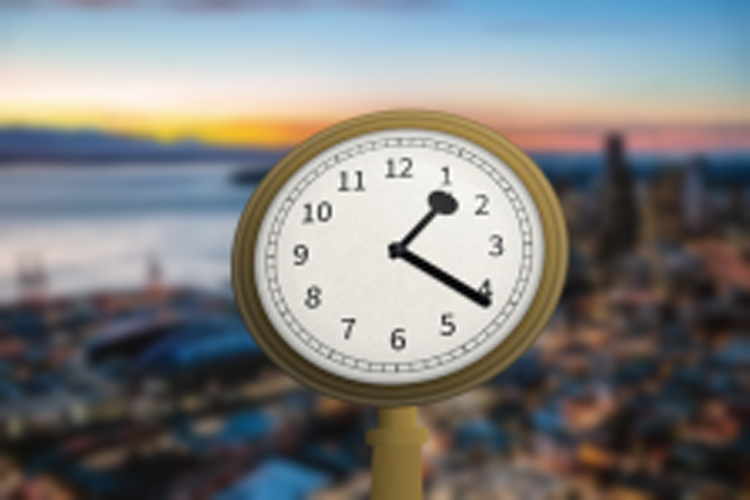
1:21
